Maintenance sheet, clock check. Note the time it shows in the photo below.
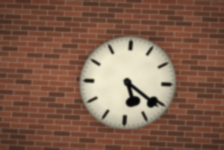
5:21
